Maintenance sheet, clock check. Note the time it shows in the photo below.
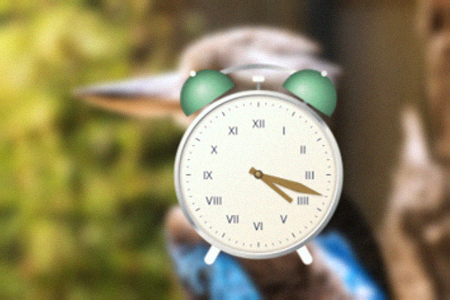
4:18
